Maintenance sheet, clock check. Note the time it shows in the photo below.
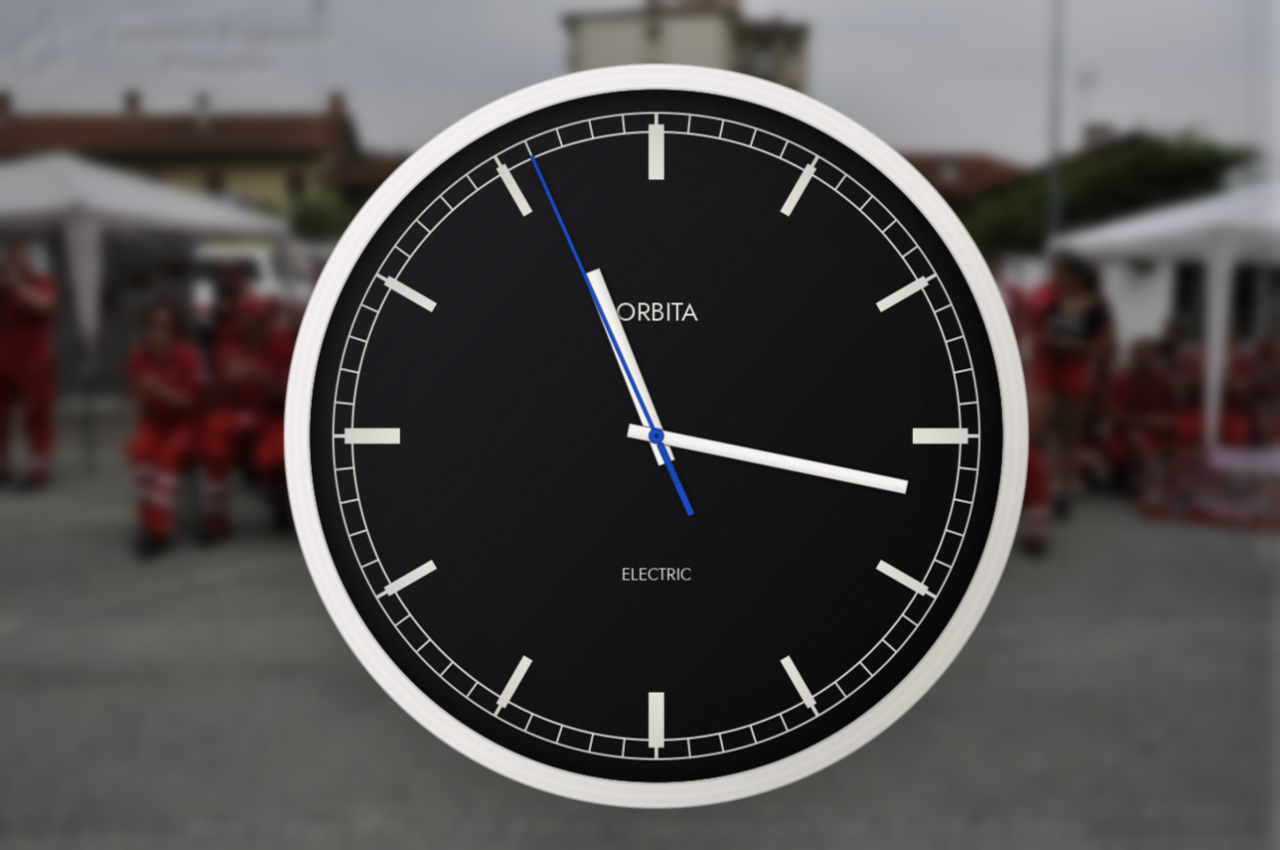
11:16:56
